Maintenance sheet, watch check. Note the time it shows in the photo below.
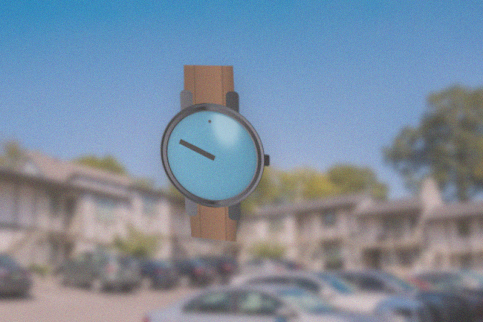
9:49
